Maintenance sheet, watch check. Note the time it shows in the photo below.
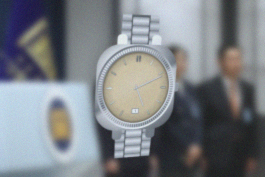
5:11
